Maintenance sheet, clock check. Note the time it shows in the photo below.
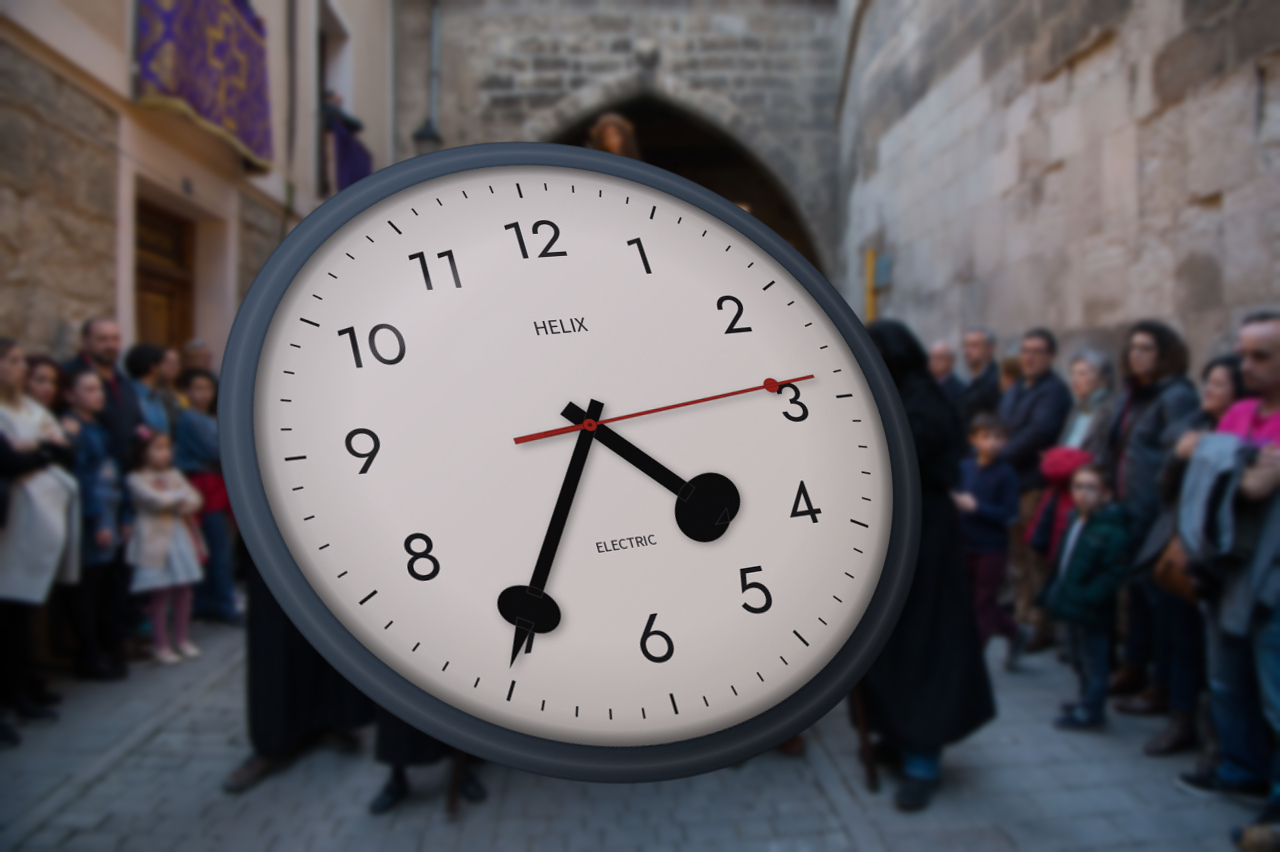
4:35:14
